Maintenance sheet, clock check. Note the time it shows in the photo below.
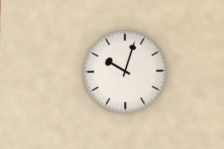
10:03
